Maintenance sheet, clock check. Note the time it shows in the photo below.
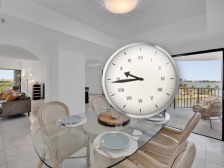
9:44
